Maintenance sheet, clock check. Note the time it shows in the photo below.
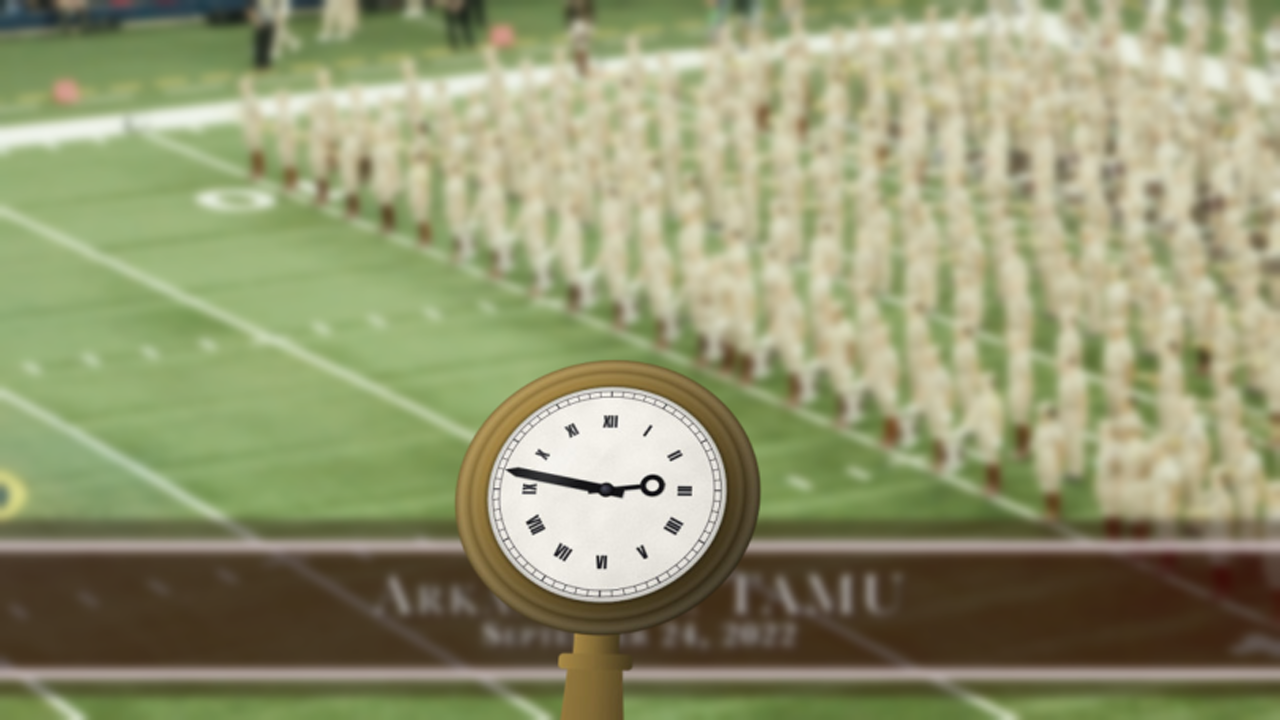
2:47
